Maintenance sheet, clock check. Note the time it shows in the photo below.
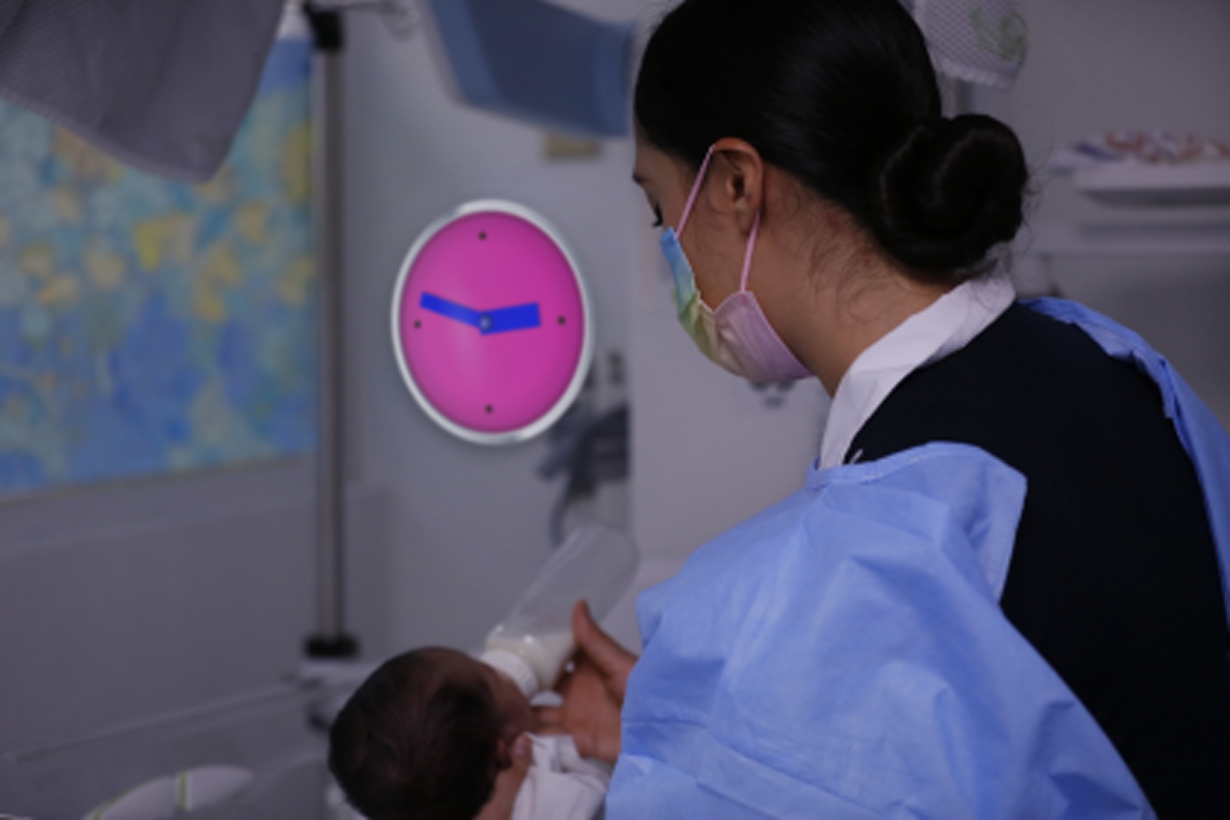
2:48
